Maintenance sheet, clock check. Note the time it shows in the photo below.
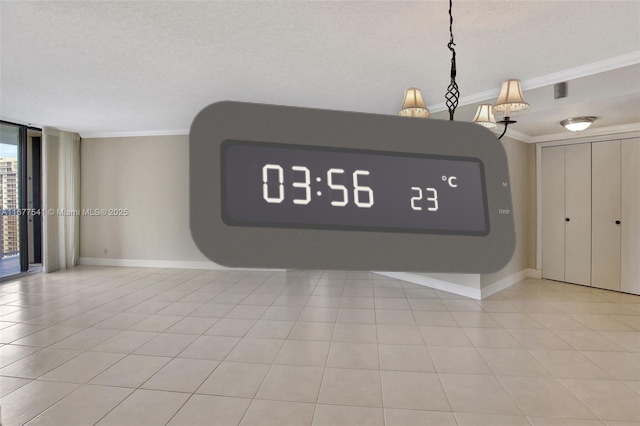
3:56
